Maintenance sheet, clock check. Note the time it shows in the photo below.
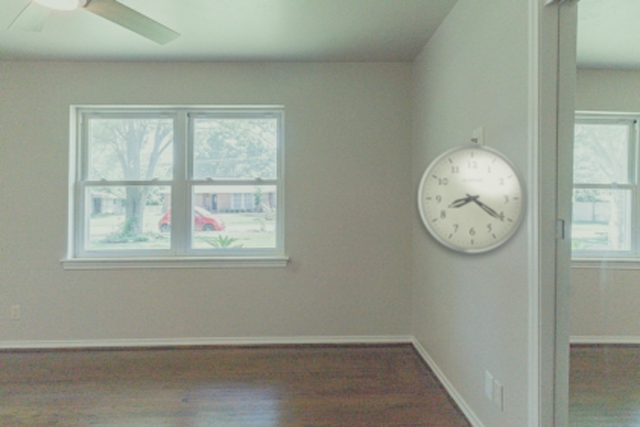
8:21
